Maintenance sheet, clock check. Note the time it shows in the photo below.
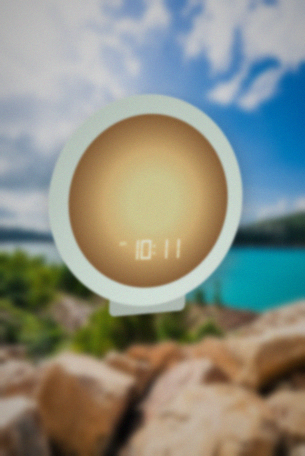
10:11
